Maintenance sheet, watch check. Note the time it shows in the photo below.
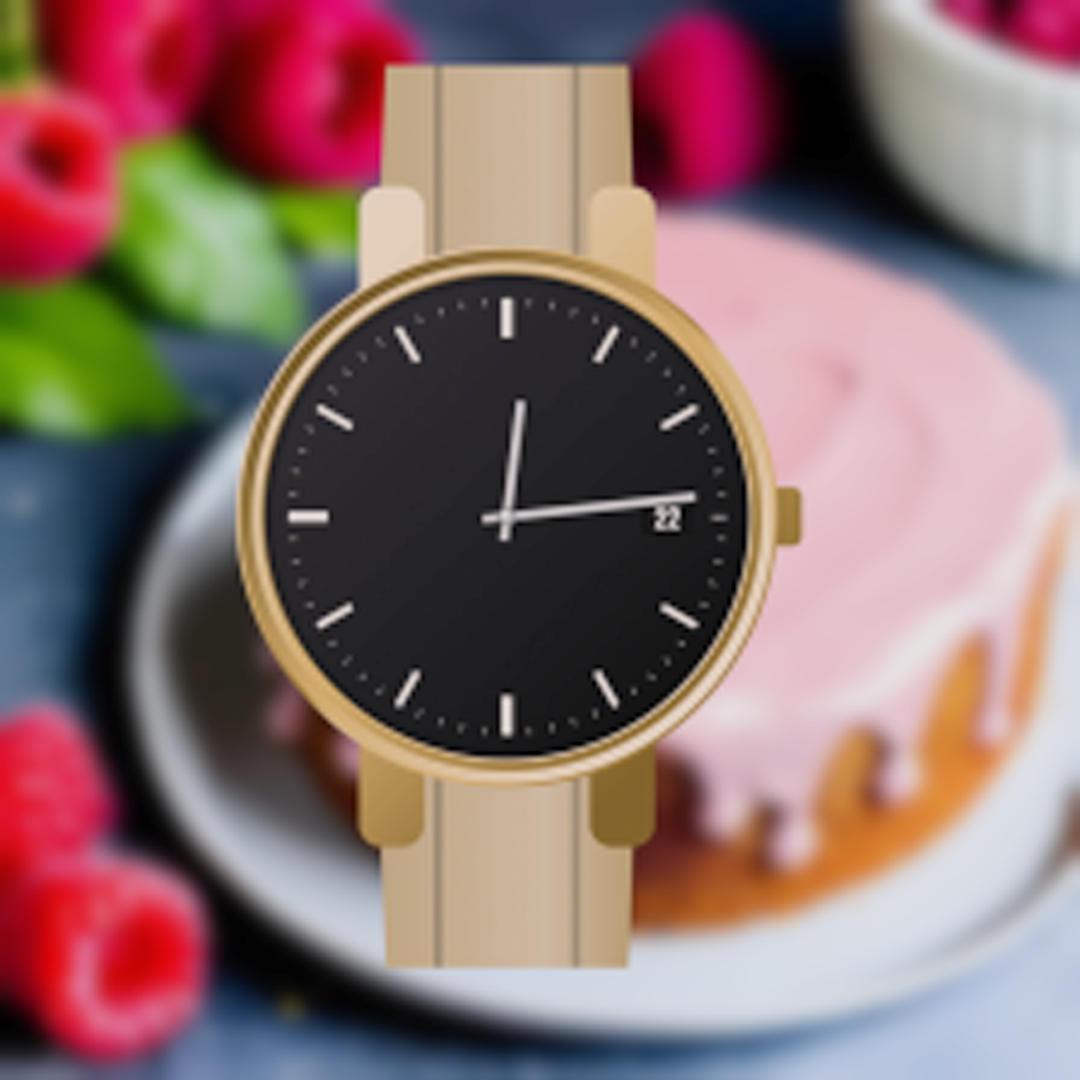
12:14
